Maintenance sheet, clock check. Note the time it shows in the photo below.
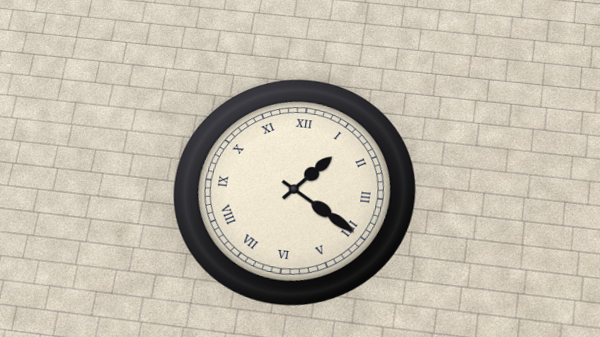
1:20
